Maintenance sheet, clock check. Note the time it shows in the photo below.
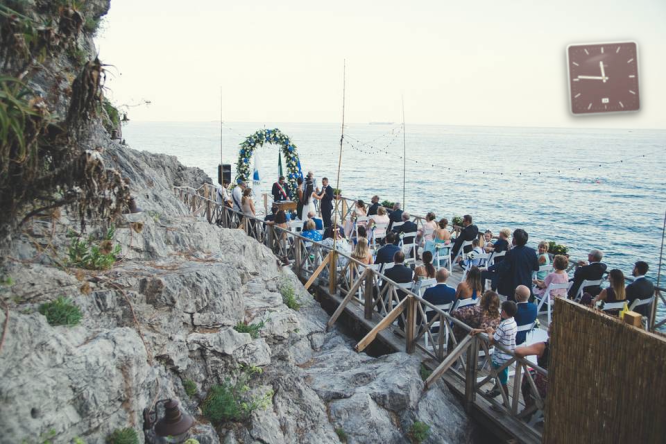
11:46
